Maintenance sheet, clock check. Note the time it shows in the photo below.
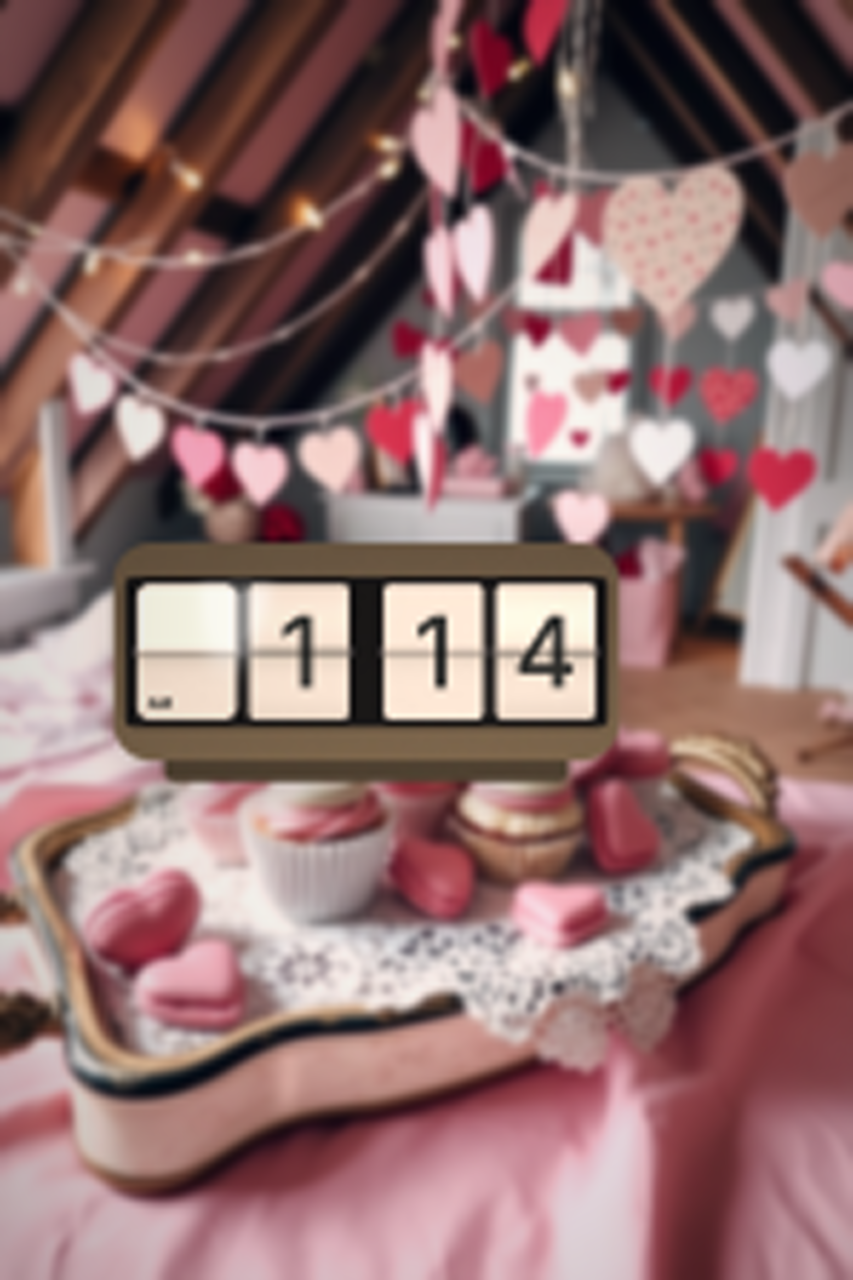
1:14
